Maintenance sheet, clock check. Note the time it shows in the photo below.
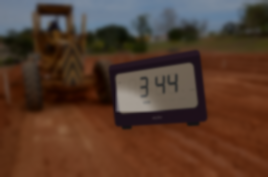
3:44
